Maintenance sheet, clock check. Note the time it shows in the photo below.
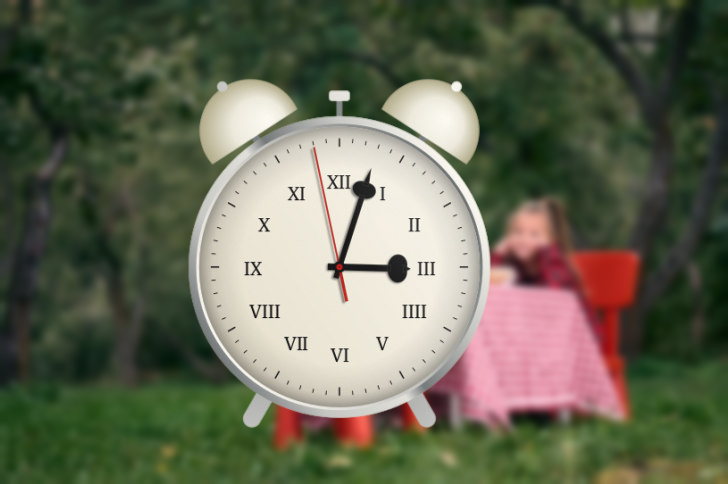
3:02:58
